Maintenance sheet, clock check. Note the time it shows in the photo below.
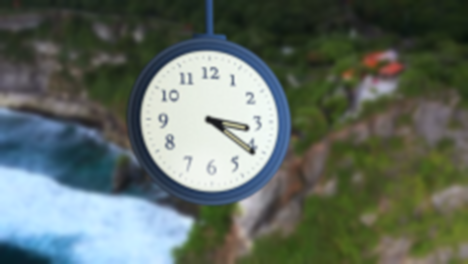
3:21
